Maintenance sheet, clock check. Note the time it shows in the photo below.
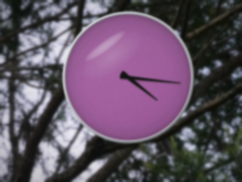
4:16
